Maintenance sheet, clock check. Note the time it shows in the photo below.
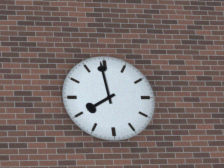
7:59
